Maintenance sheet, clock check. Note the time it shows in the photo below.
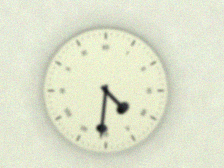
4:31
